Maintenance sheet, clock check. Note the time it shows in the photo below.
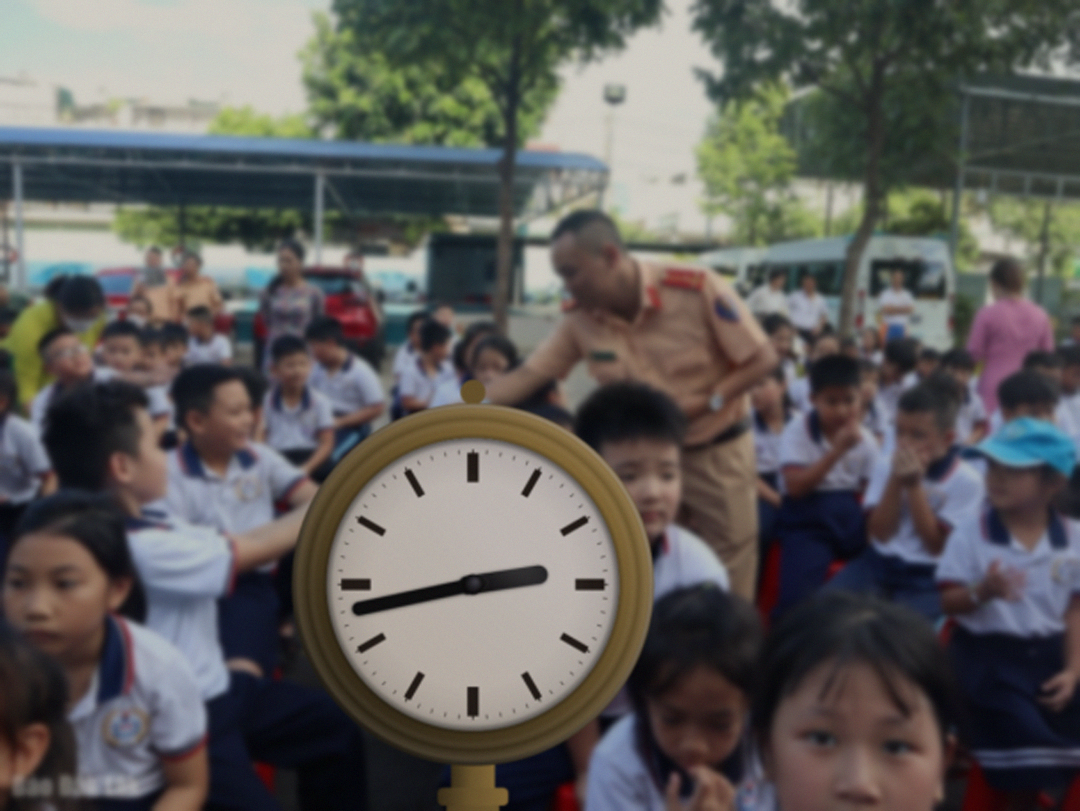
2:43
